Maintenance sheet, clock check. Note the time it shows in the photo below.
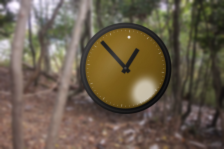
12:52
